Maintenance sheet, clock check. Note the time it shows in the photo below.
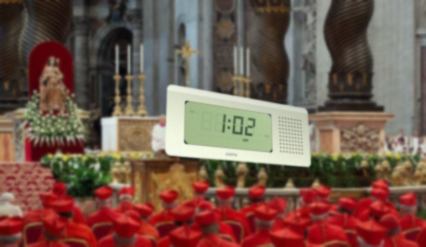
1:02
